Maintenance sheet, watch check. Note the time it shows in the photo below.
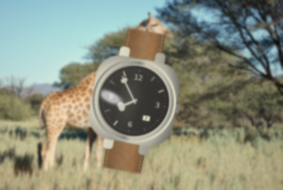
7:54
